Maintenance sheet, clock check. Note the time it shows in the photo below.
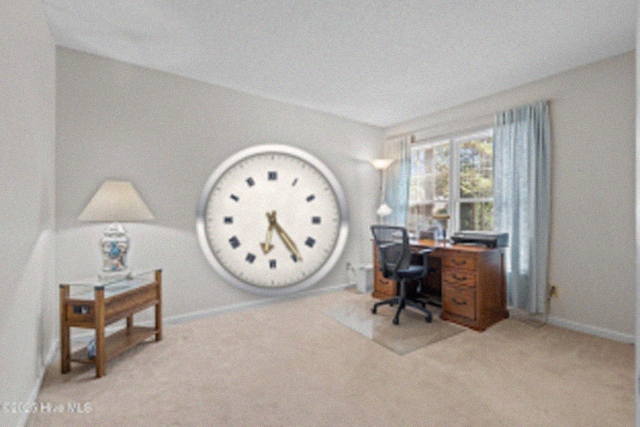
6:24
